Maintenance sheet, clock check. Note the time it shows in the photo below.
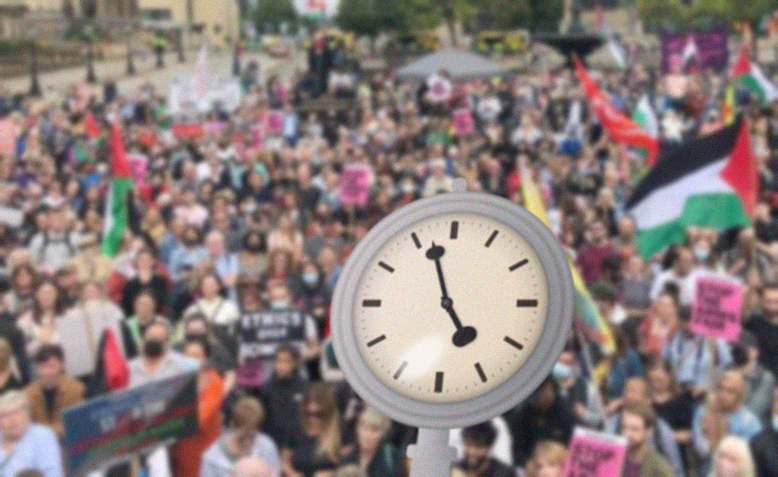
4:57
